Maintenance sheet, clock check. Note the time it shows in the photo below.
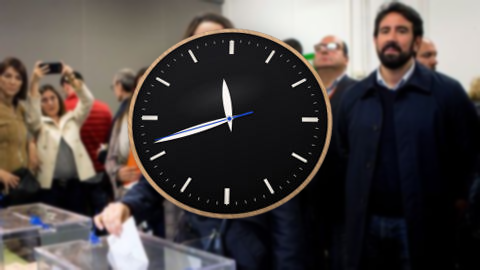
11:41:42
